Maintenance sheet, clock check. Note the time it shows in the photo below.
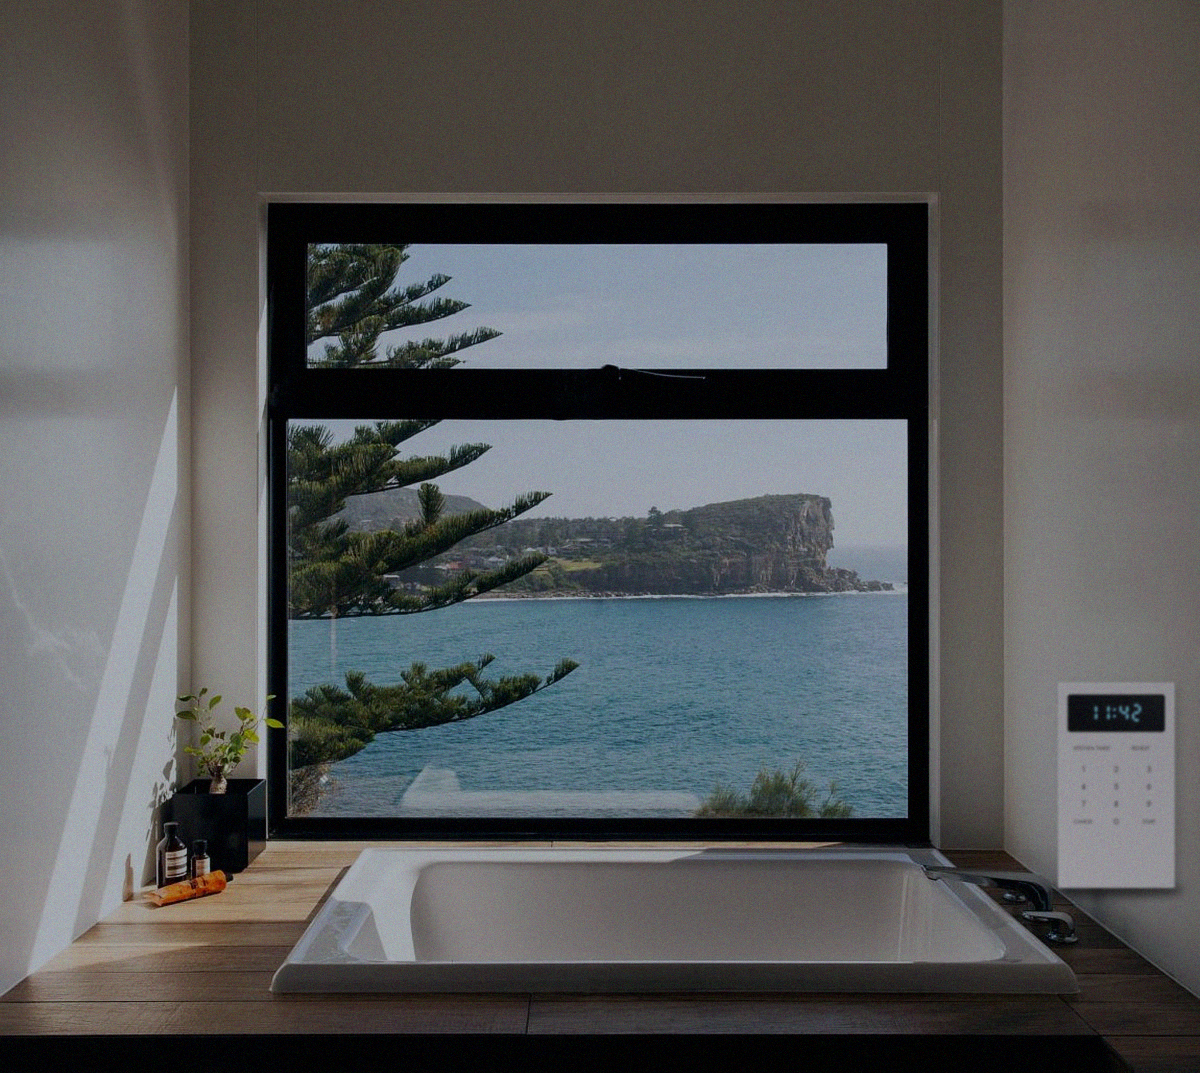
11:42
